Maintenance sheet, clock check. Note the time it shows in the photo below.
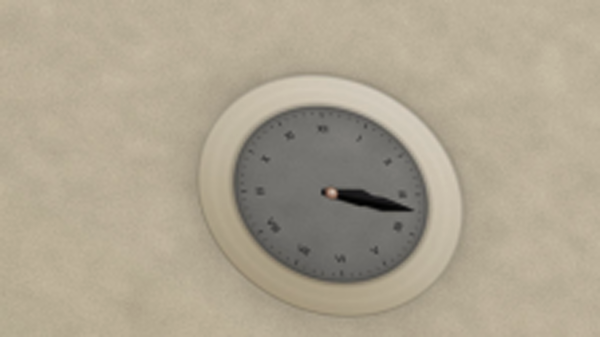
3:17
